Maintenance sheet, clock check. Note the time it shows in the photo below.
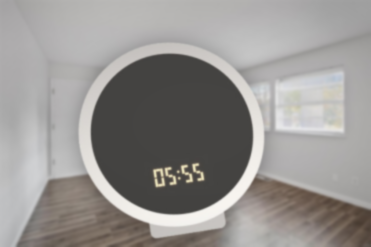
5:55
